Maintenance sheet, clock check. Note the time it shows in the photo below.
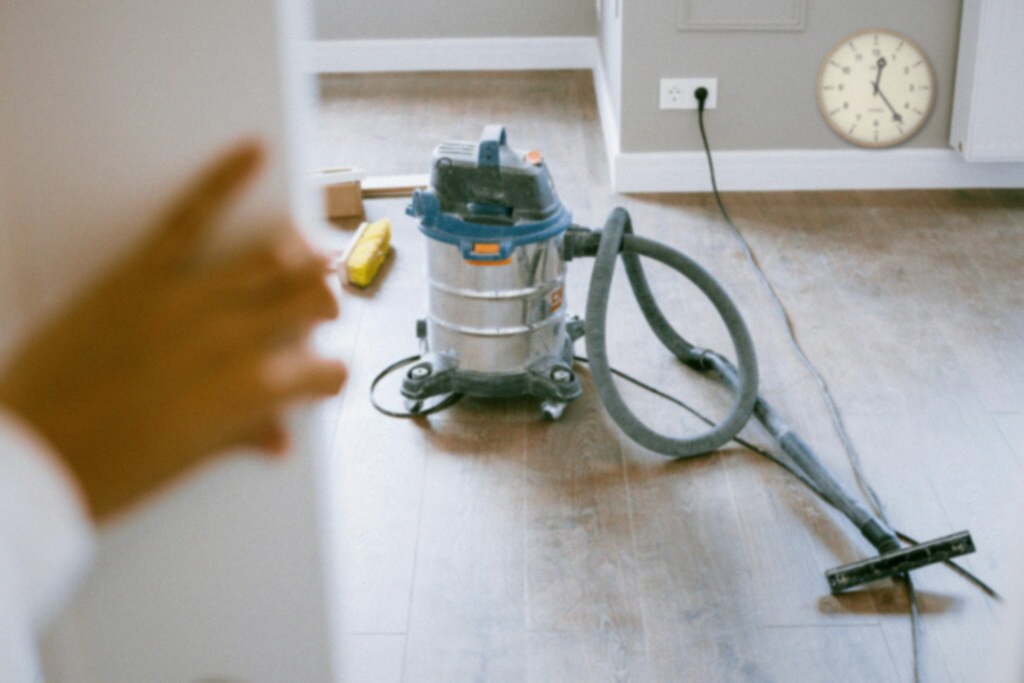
12:24
